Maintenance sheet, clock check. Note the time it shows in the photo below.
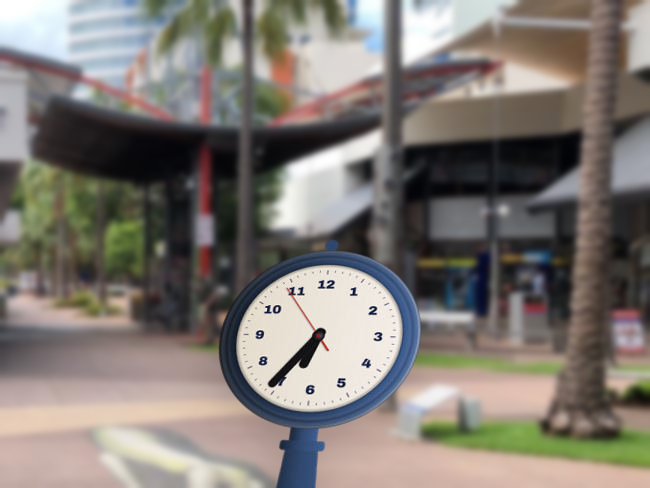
6:35:54
